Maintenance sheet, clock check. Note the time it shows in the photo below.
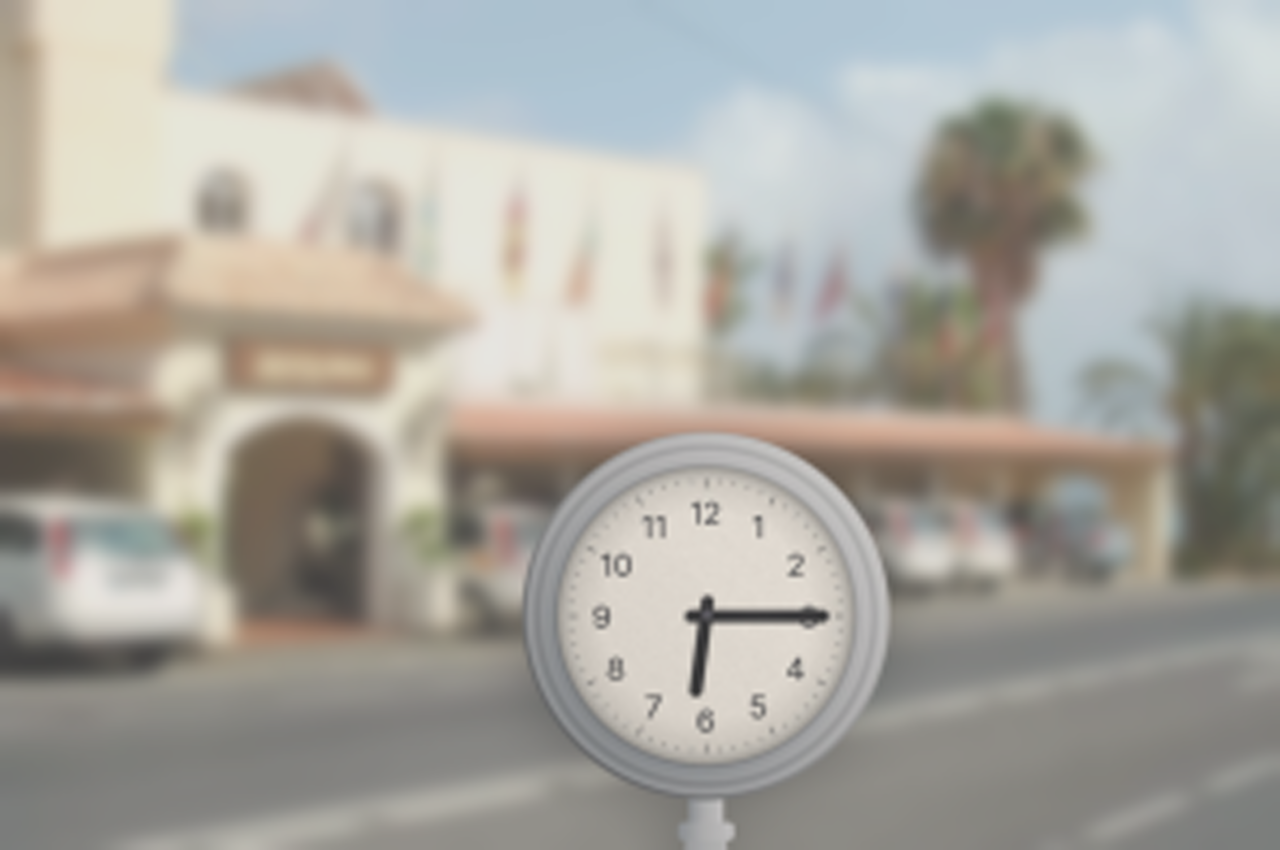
6:15
